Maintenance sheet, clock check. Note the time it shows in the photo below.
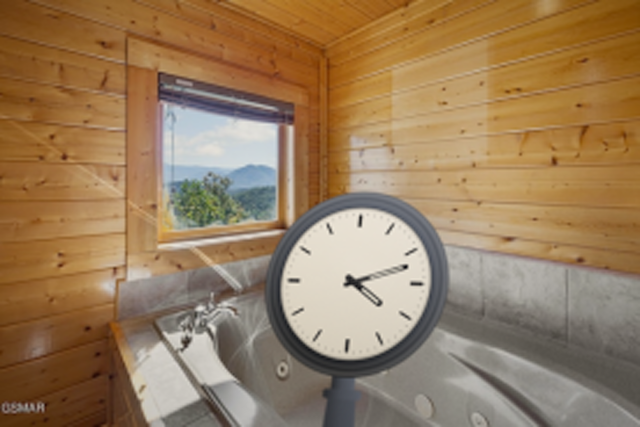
4:12
